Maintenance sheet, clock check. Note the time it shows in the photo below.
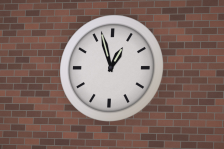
12:57
